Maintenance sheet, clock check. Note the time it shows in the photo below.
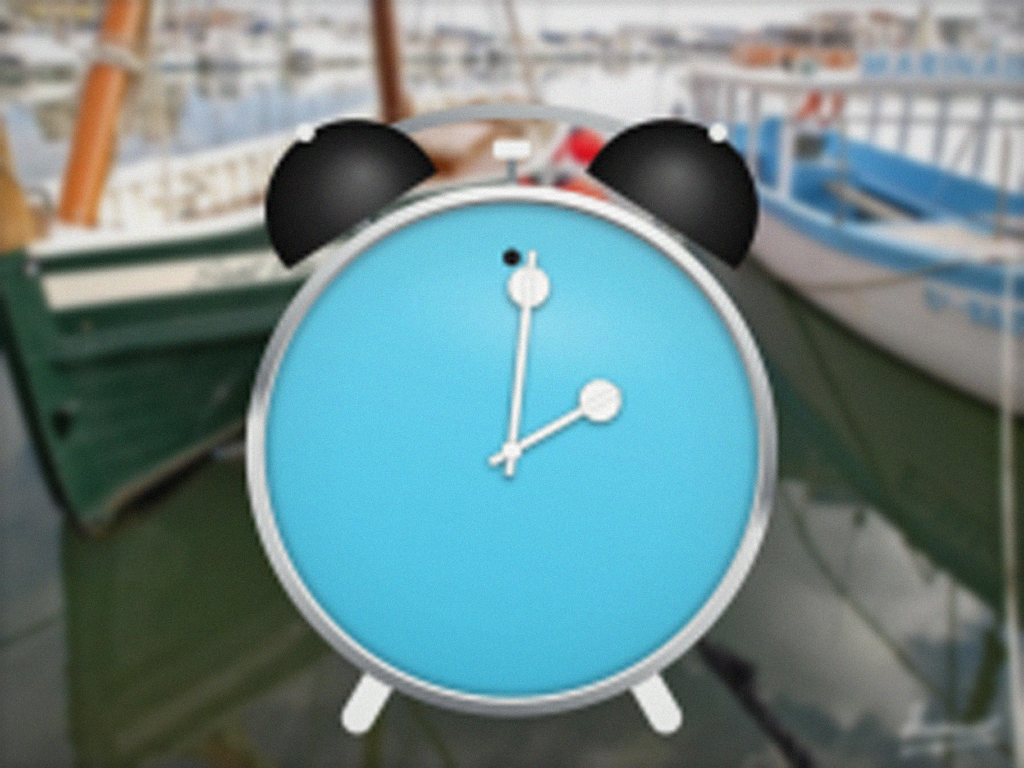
2:01
